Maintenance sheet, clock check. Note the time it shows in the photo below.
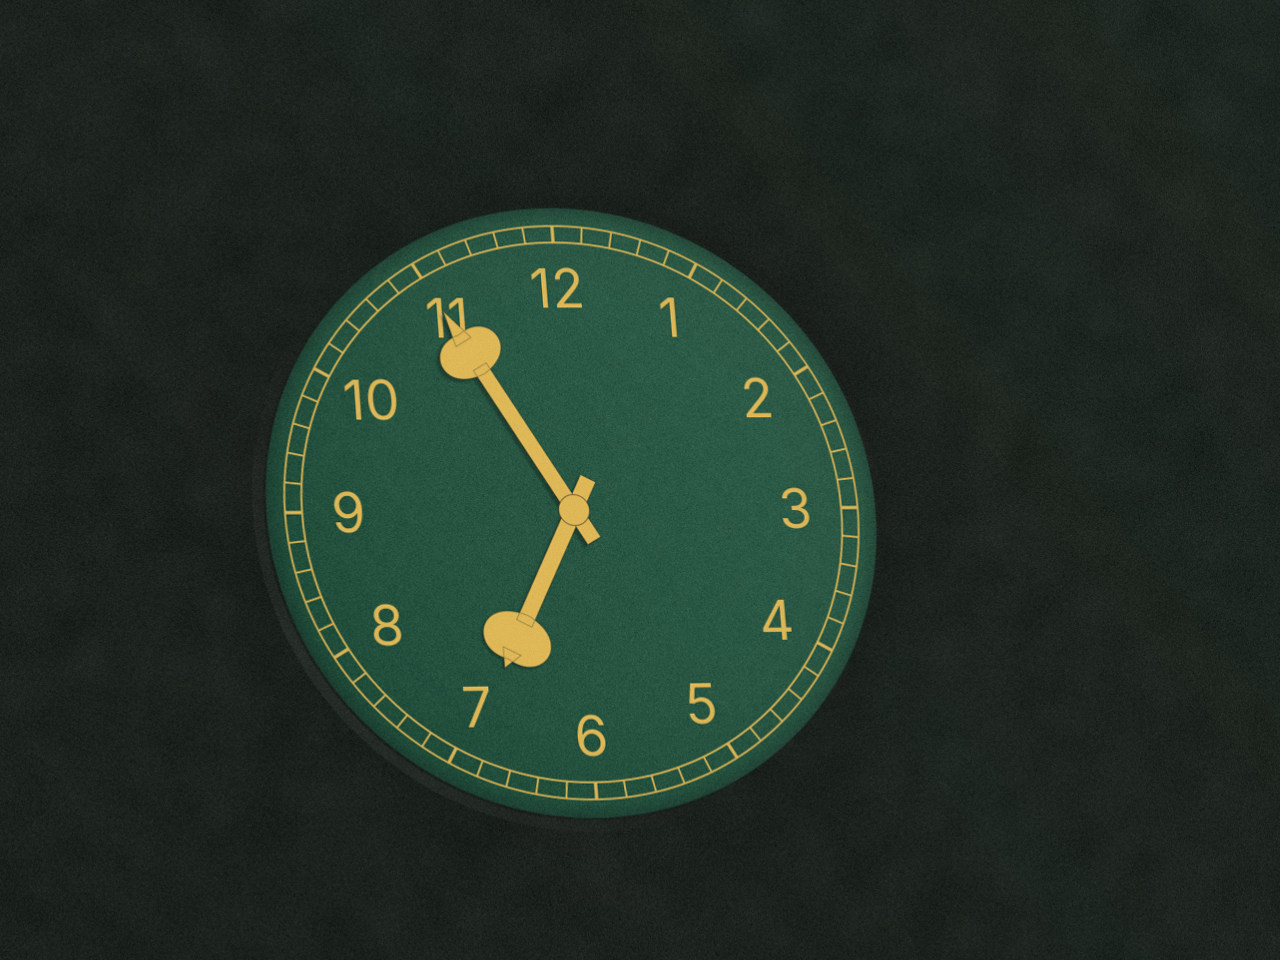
6:55
